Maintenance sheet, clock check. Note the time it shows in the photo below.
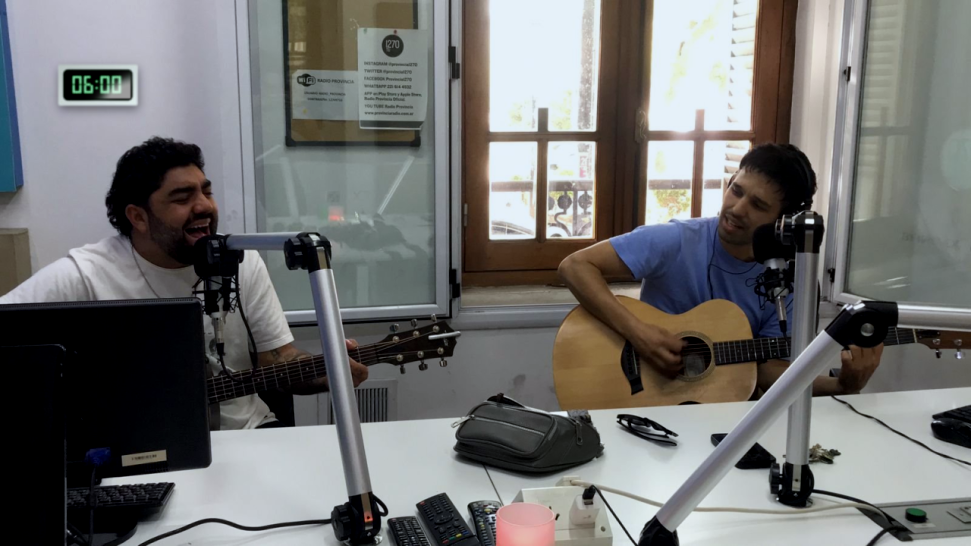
6:00
